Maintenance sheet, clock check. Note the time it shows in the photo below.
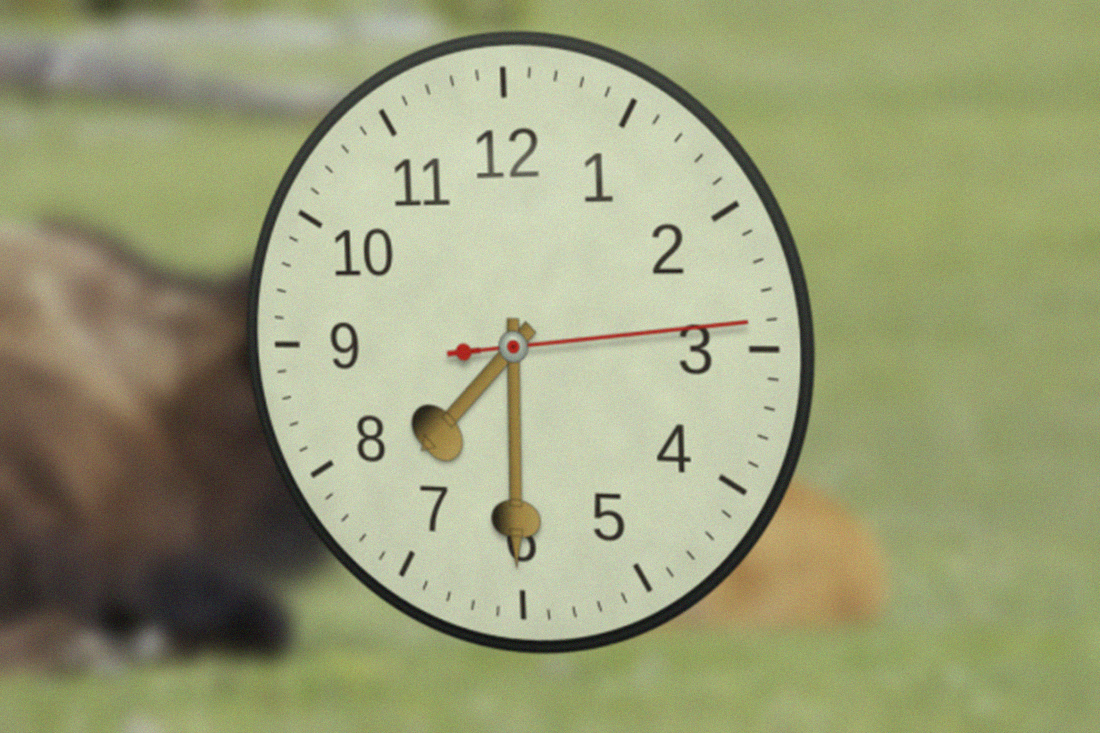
7:30:14
